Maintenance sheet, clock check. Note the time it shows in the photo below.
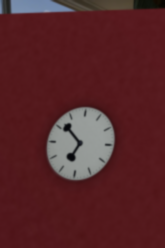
6:52
